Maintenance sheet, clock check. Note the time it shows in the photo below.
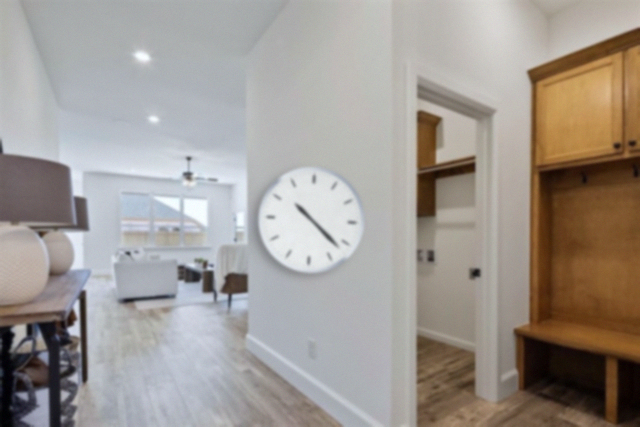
10:22
